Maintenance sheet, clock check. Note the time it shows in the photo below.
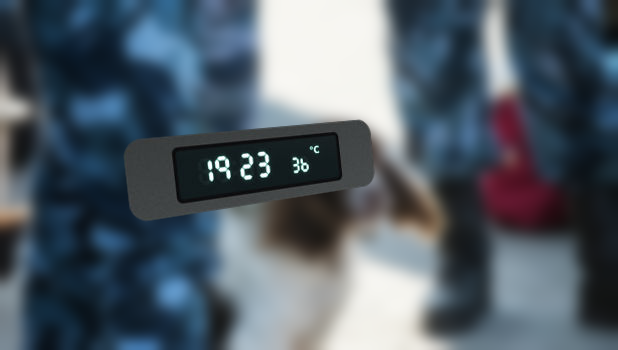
19:23
